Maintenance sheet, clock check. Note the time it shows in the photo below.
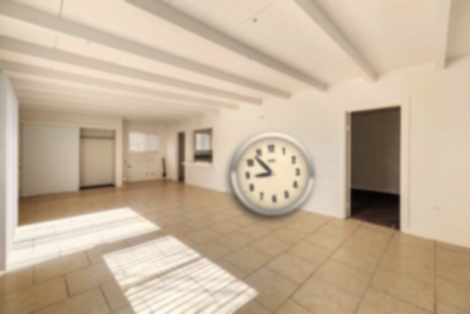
8:53
